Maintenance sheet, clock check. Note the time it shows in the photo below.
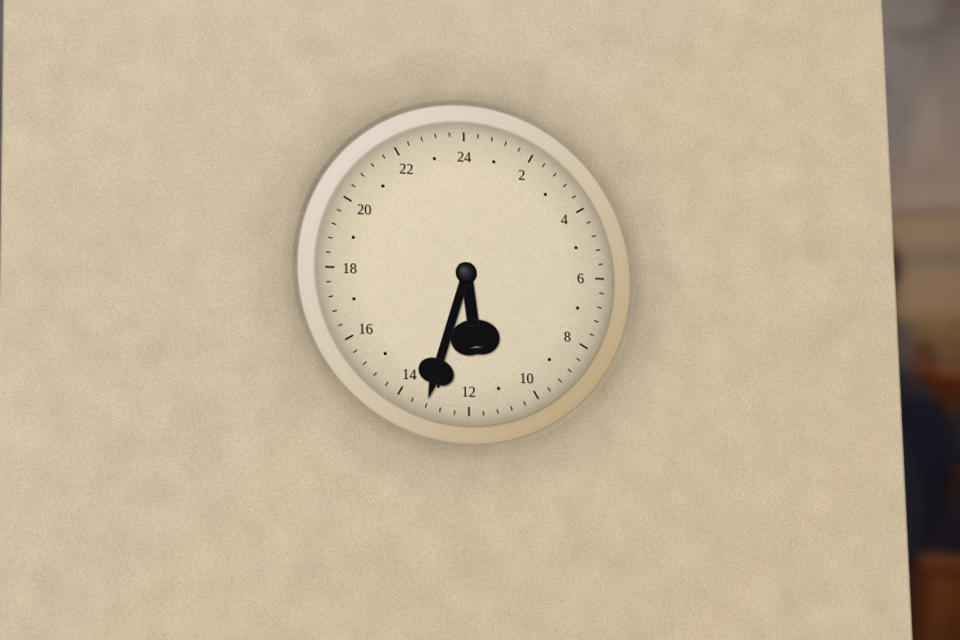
11:33
